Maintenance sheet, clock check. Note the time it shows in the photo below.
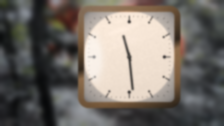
11:29
